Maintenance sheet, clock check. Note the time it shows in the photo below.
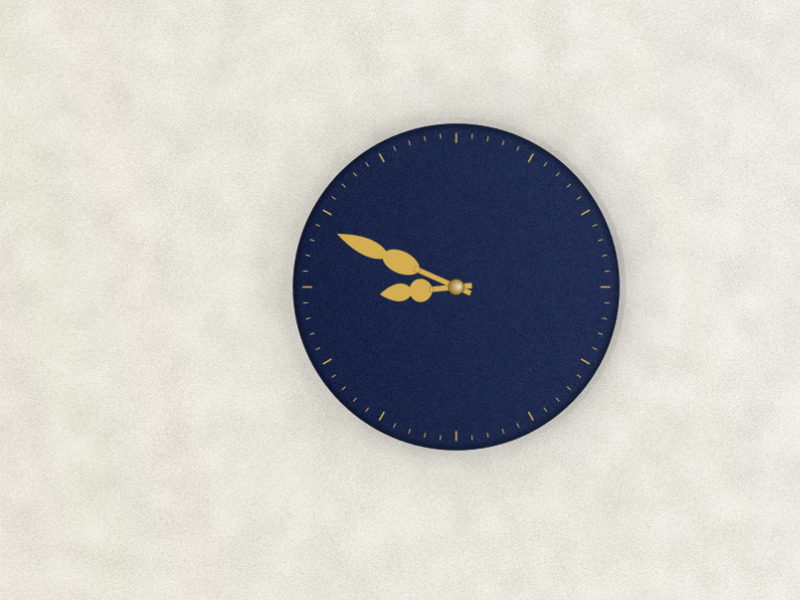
8:49
